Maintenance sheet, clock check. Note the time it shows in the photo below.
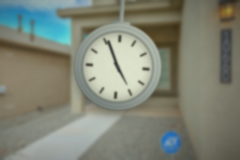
4:56
